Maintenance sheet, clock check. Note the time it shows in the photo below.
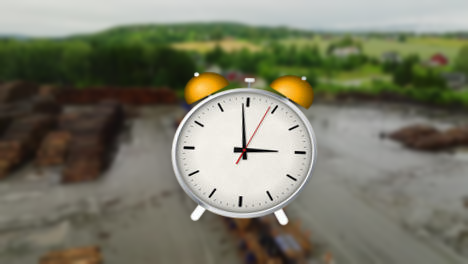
2:59:04
